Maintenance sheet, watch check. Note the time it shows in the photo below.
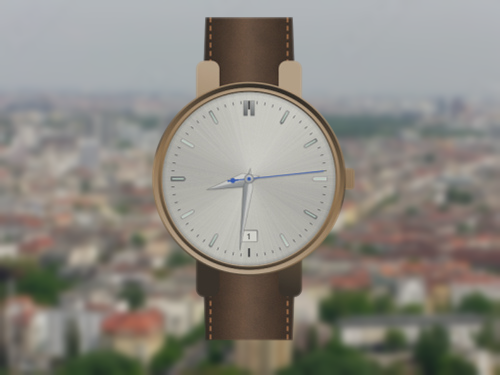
8:31:14
